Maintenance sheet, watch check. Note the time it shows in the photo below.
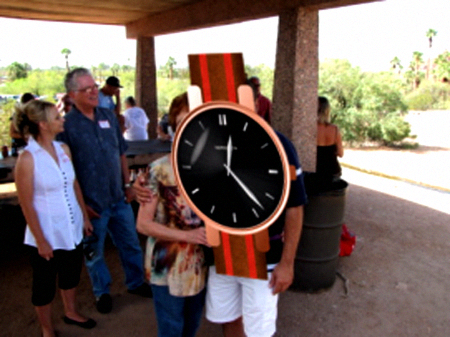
12:23
